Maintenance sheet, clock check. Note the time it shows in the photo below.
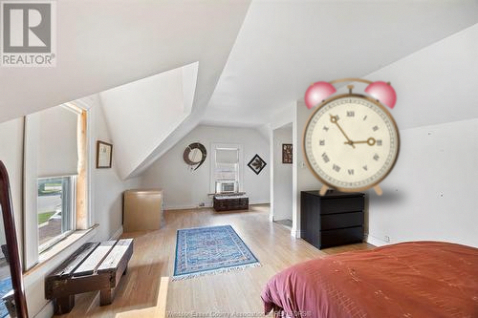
2:54
